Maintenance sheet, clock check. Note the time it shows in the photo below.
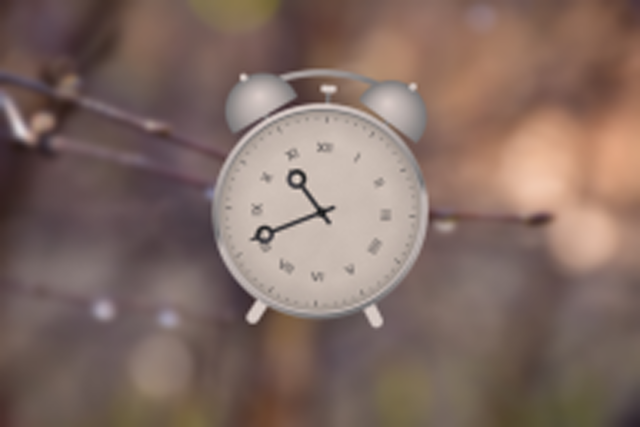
10:41
